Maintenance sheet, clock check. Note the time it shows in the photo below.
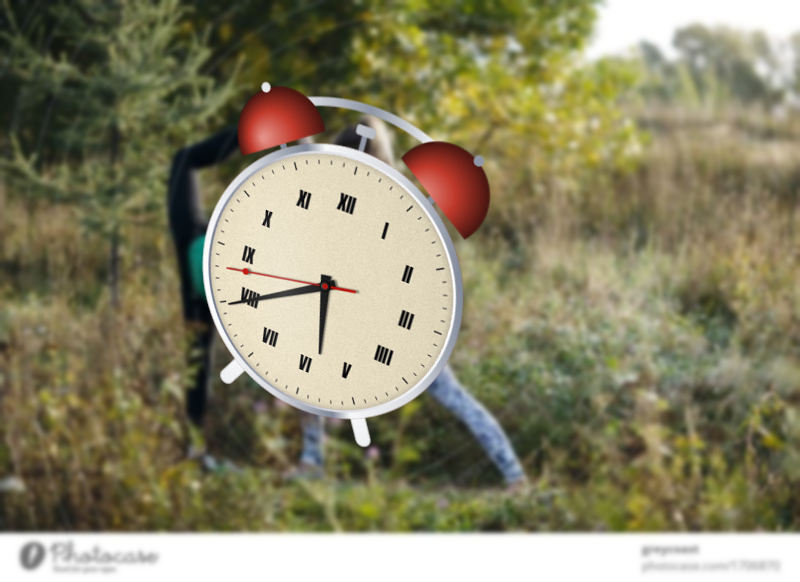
5:39:43
